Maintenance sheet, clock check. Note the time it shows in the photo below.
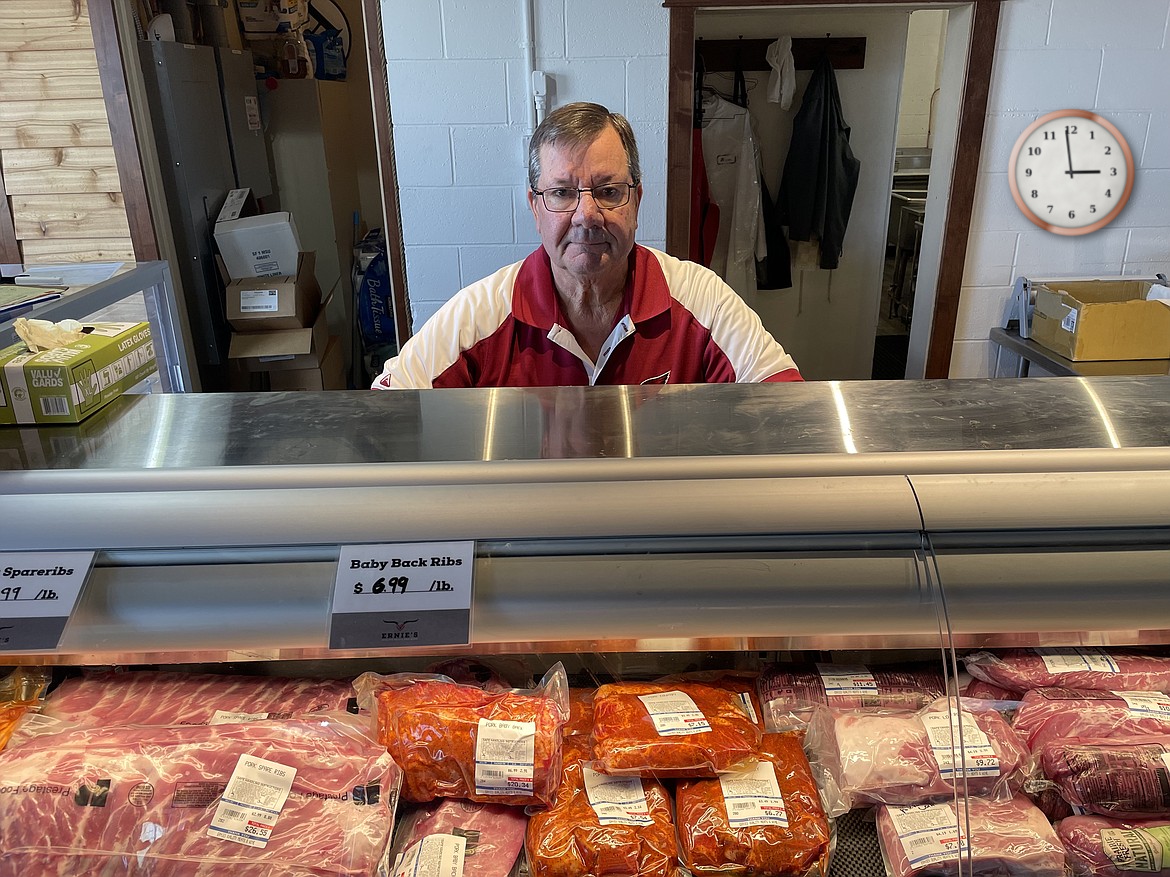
2:59
